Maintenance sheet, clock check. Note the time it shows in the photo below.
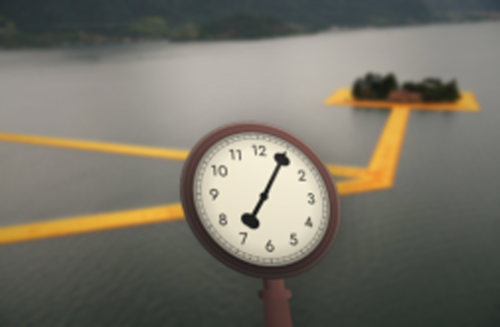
7:05
